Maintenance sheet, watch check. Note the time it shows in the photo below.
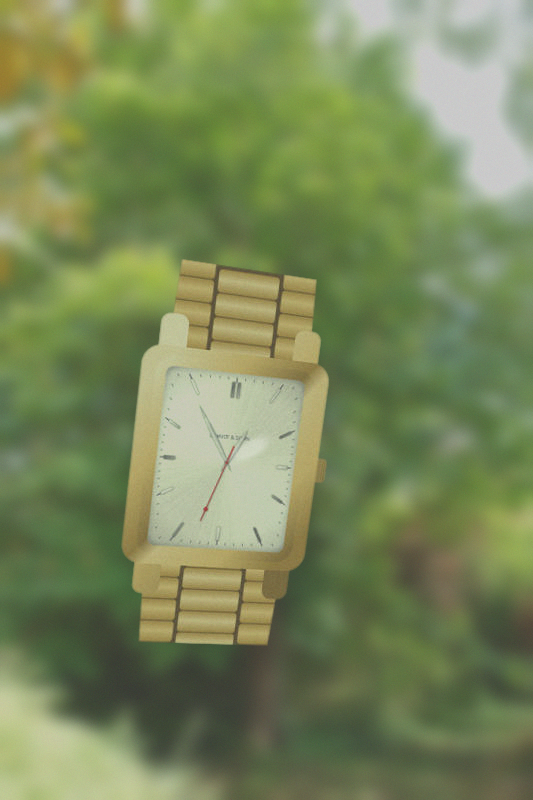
12:54:33
